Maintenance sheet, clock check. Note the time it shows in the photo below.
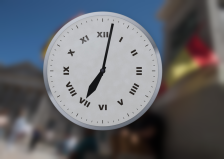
7:02
